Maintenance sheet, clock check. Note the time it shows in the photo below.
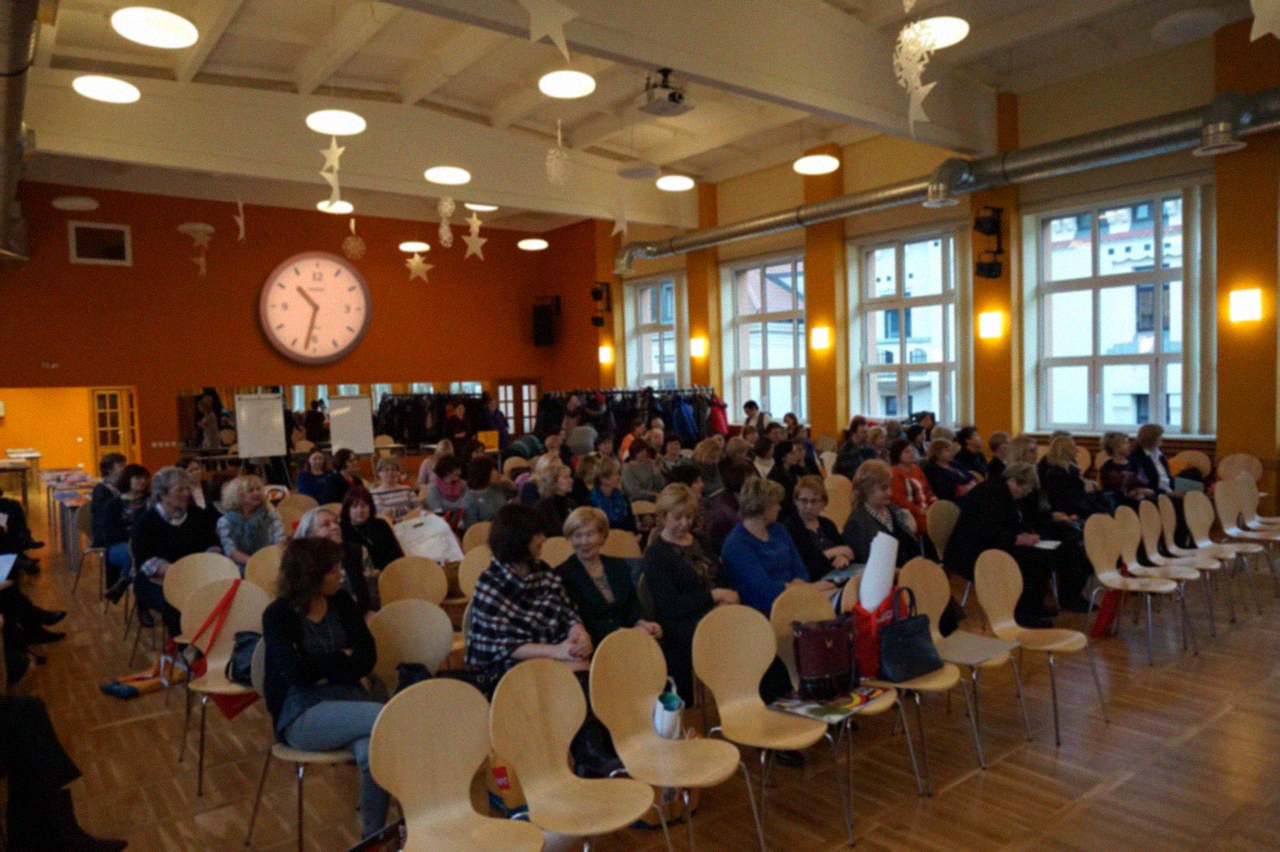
10:32
